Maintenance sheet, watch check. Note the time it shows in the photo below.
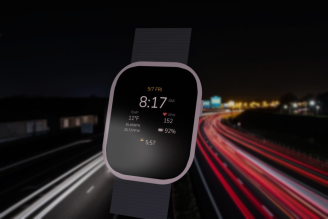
8:17
